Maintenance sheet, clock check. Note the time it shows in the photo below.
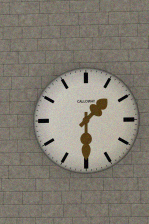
1:30
